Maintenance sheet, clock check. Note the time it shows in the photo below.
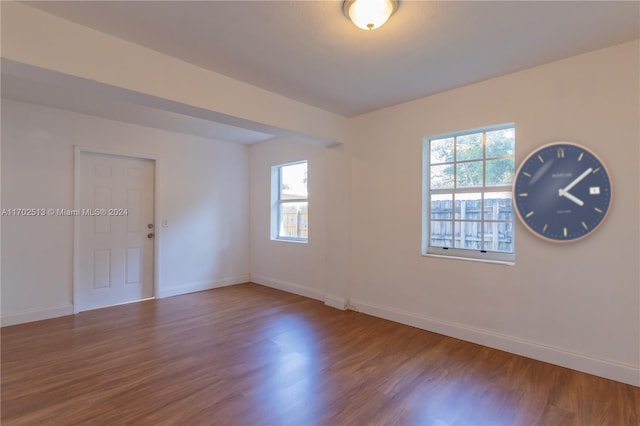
4:09
